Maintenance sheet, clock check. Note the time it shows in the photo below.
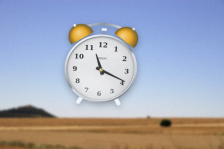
11:19
